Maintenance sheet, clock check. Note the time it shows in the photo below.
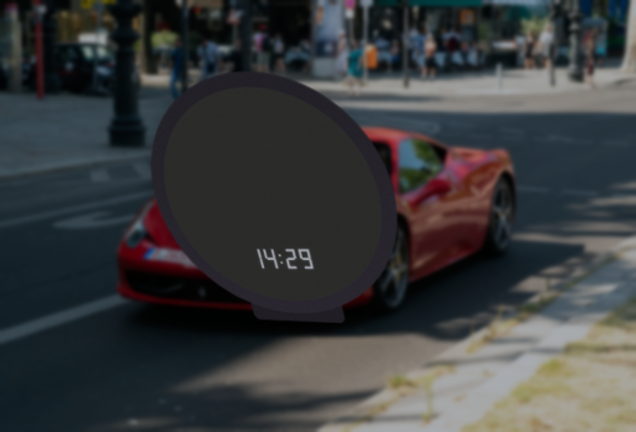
14:29
